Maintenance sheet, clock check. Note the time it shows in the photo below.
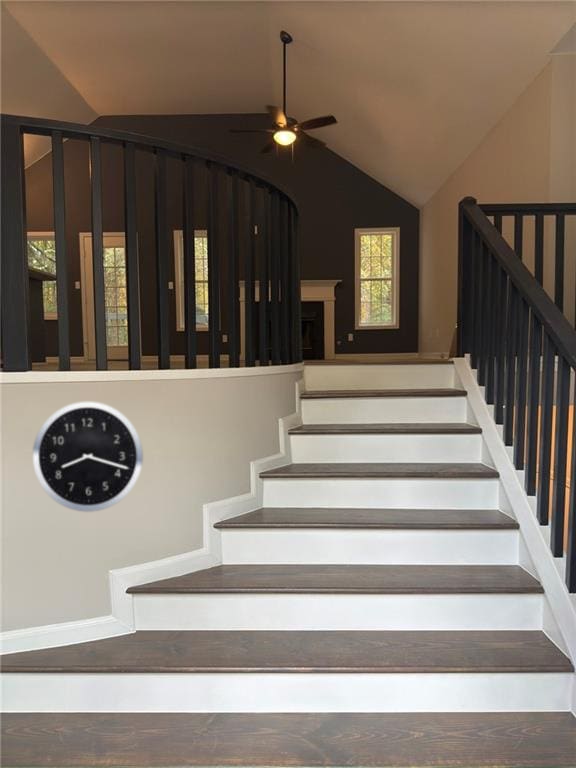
8:18
